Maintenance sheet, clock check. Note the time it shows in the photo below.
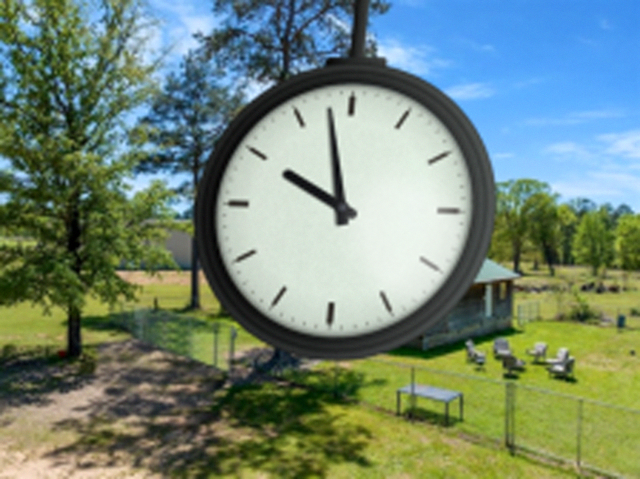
9:58
